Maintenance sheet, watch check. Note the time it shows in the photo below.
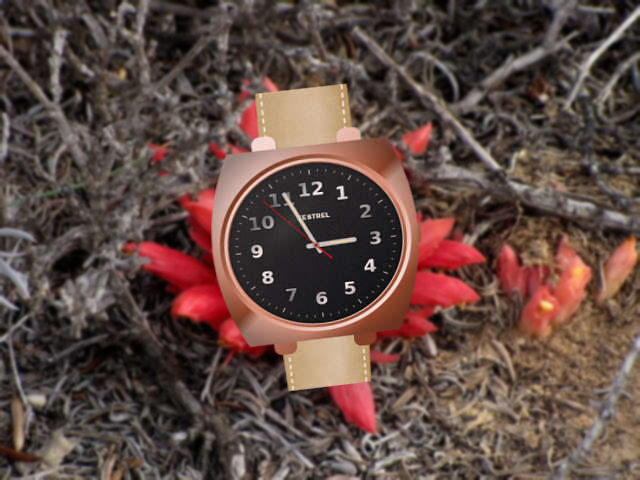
2:55:53
